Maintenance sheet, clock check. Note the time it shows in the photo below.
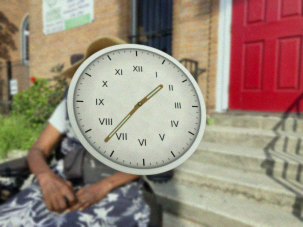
1:37
